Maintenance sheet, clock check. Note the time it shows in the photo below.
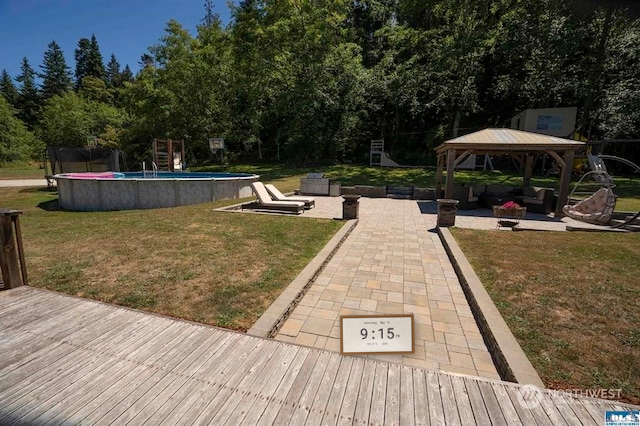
9:15
